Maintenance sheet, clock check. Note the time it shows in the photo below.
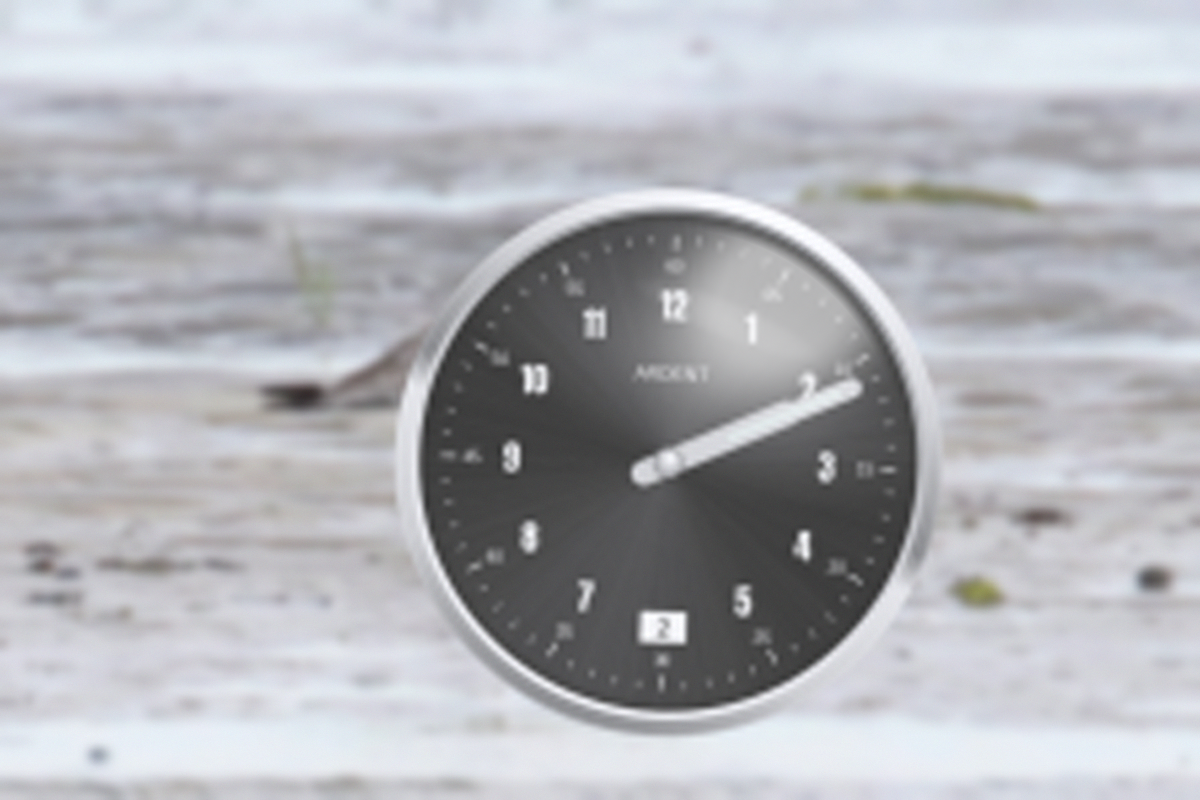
2:11
